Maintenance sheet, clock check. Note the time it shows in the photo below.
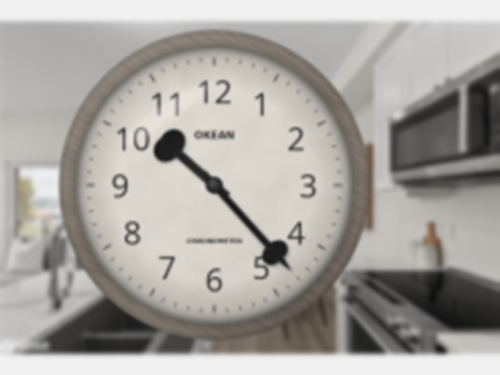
10:23
